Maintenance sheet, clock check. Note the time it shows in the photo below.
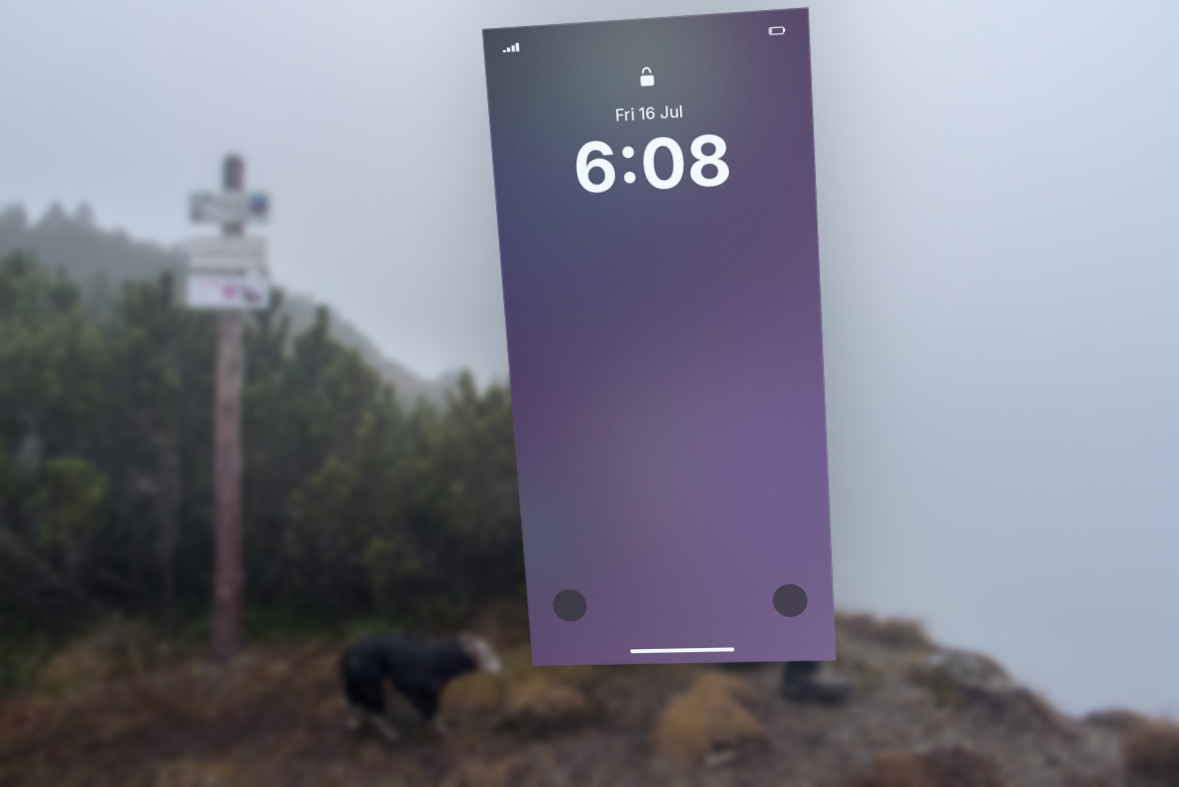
6:08
